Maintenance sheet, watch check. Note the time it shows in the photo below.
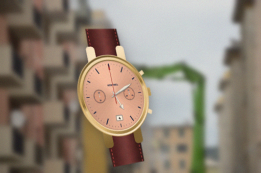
5:11
